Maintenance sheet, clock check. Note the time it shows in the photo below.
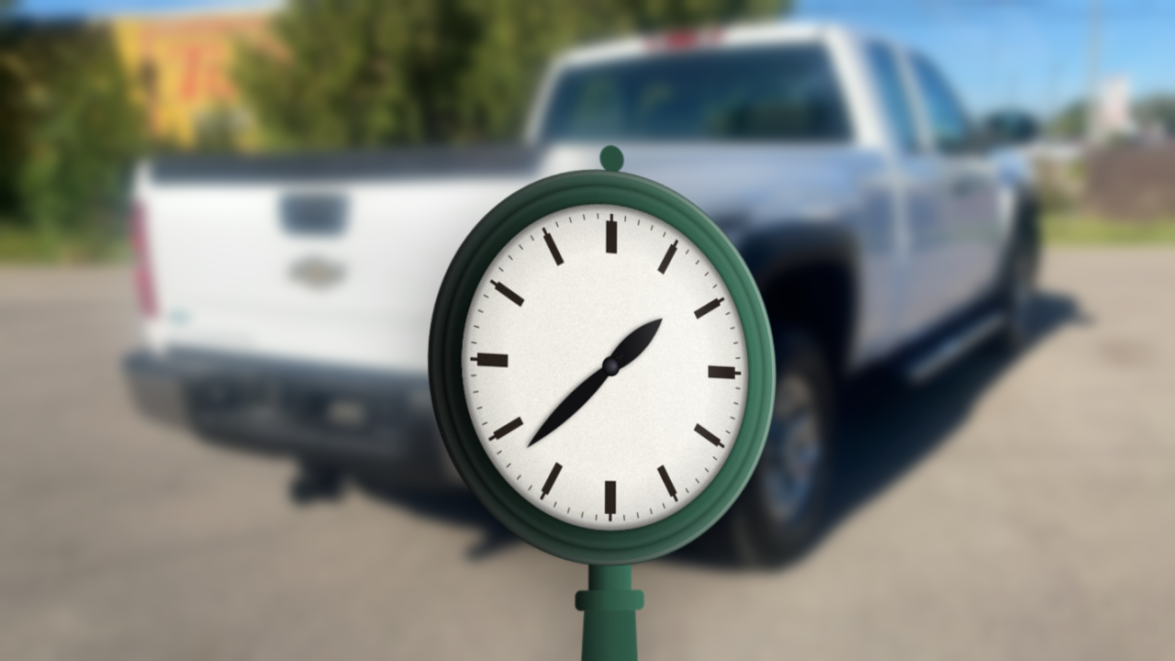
1:38
